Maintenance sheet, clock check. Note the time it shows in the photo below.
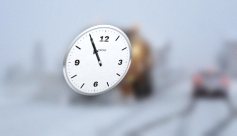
10:55
